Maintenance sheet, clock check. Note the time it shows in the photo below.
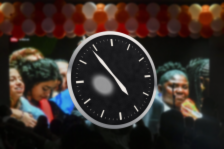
4:54
